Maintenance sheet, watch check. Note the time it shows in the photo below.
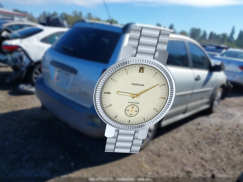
9:09
